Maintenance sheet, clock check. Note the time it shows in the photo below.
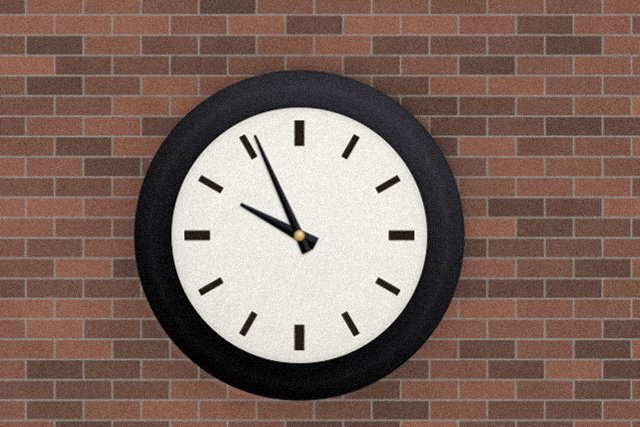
9:56
